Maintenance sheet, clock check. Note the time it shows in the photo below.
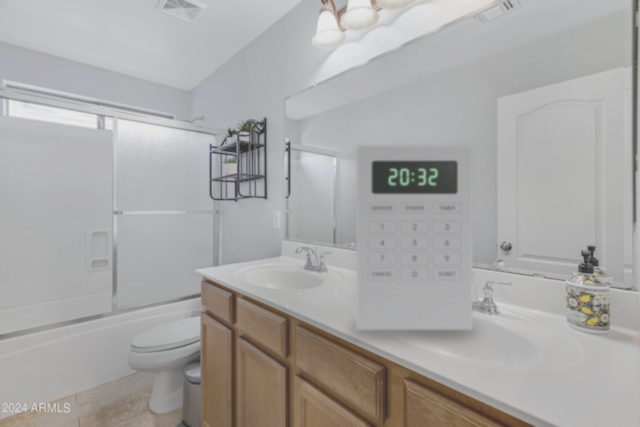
20:32
